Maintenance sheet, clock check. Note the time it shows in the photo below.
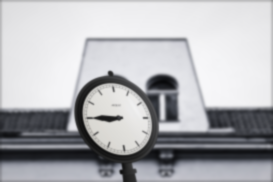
8:45
